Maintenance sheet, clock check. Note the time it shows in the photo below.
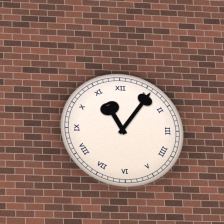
11:06
